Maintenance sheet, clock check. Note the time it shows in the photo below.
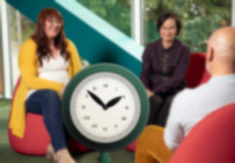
1:52
